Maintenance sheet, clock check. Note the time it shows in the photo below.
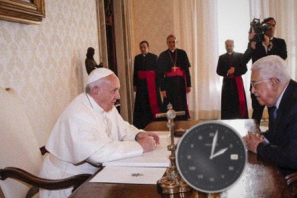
2:02
